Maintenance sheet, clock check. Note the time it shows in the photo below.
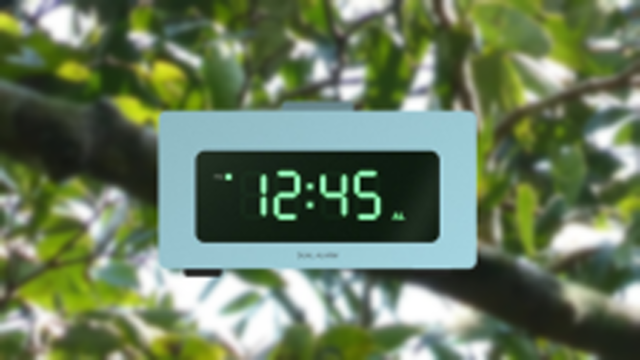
12:45
